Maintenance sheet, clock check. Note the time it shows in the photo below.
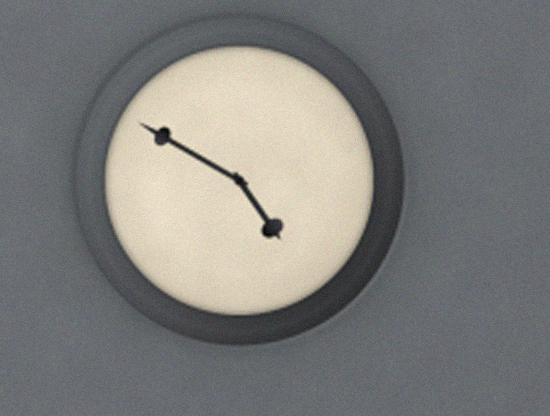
4:50
